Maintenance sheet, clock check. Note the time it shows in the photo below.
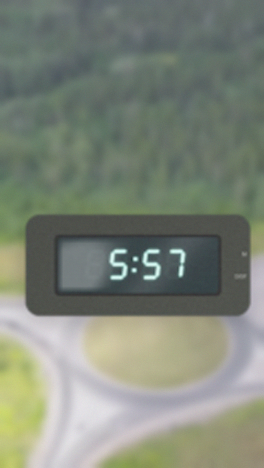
5:57
